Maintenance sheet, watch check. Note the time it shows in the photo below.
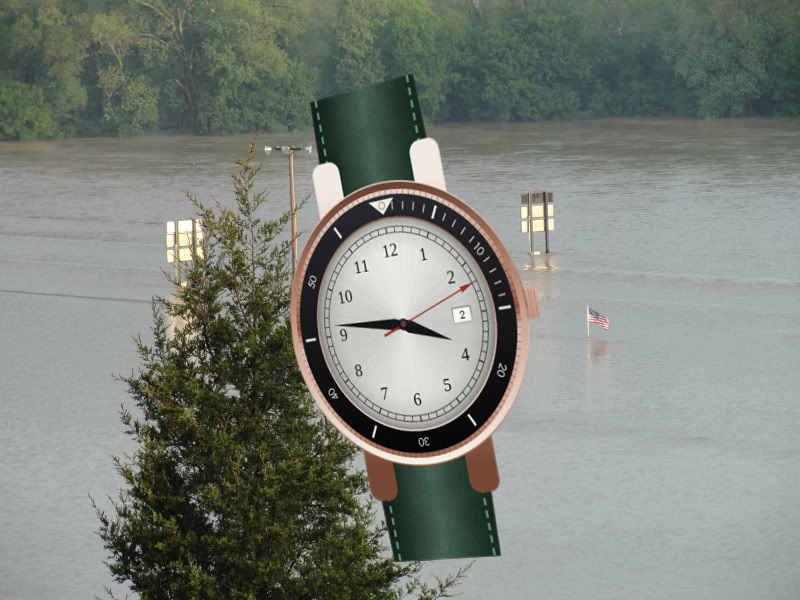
3:46:12
